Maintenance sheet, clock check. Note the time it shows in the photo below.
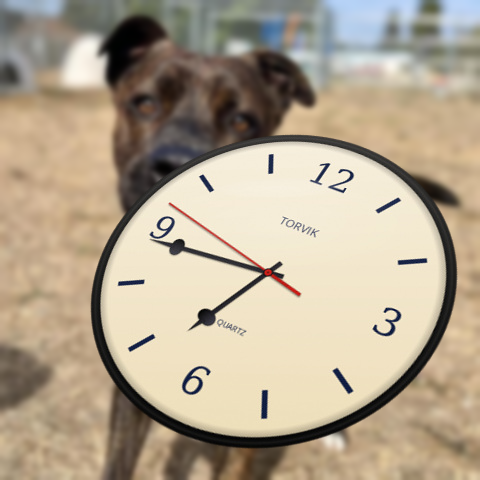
6:43:47
